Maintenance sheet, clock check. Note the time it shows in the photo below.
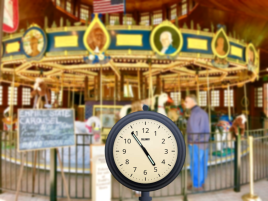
4:54
